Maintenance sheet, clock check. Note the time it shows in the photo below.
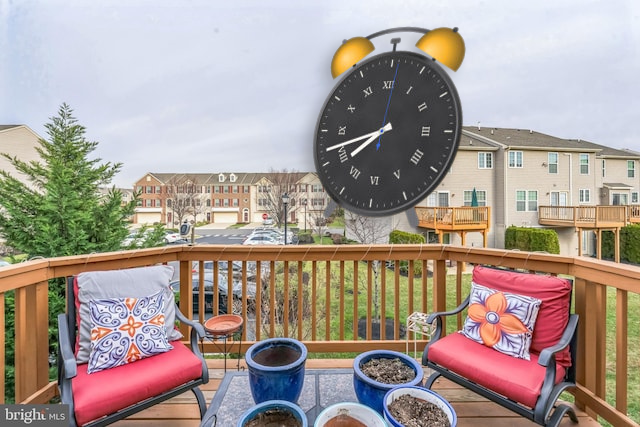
7:42:01
